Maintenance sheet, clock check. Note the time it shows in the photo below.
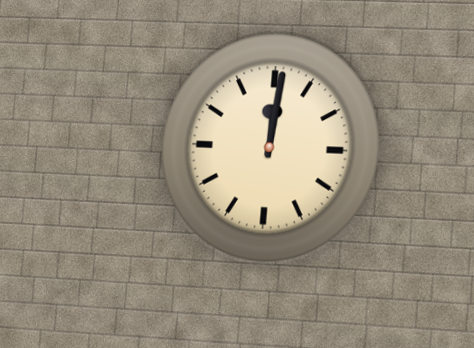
12:01
